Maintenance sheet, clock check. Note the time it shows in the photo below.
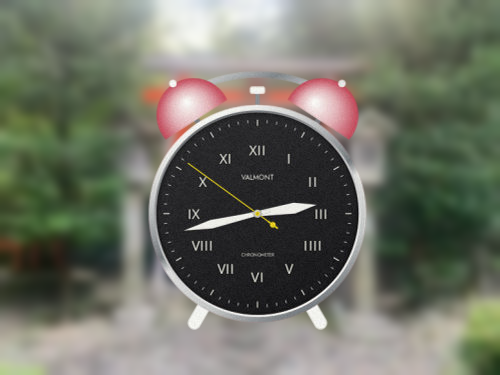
2:42:51
